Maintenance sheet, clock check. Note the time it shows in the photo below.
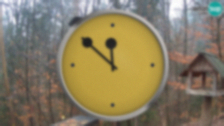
11:52
